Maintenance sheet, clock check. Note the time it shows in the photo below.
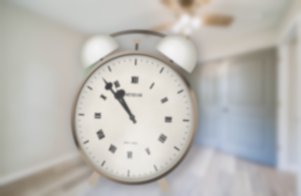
10:53
